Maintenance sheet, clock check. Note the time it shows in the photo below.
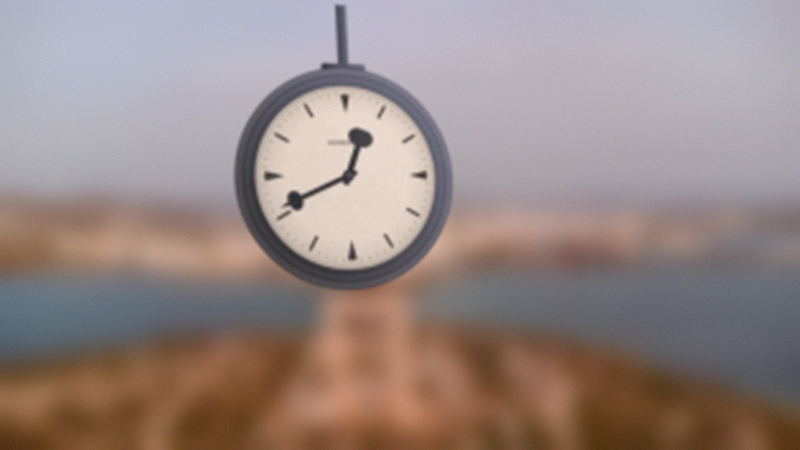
12:41
